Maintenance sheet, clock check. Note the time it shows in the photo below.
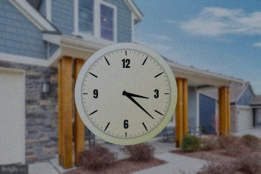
3:22
